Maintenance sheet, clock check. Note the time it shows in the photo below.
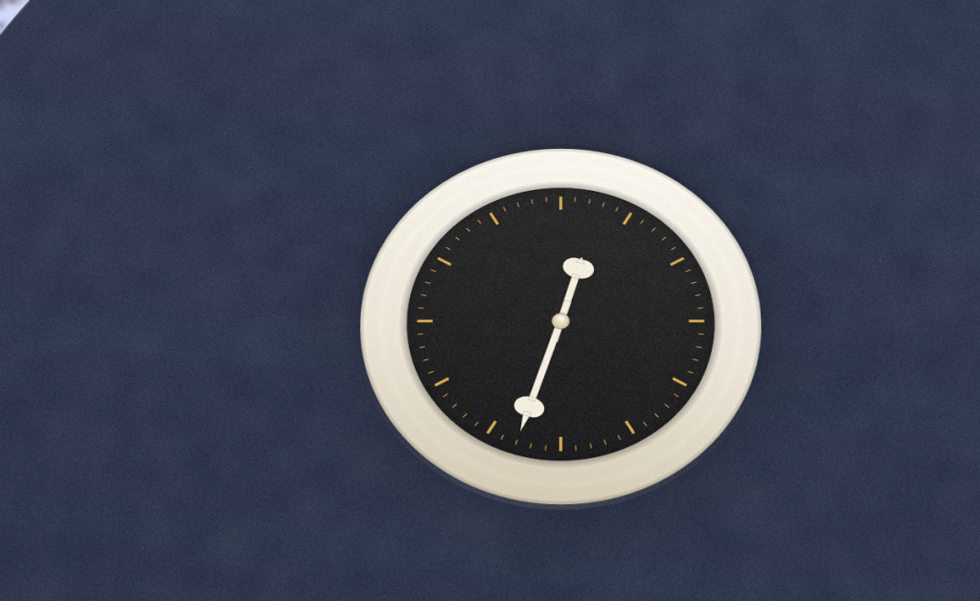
12:33
